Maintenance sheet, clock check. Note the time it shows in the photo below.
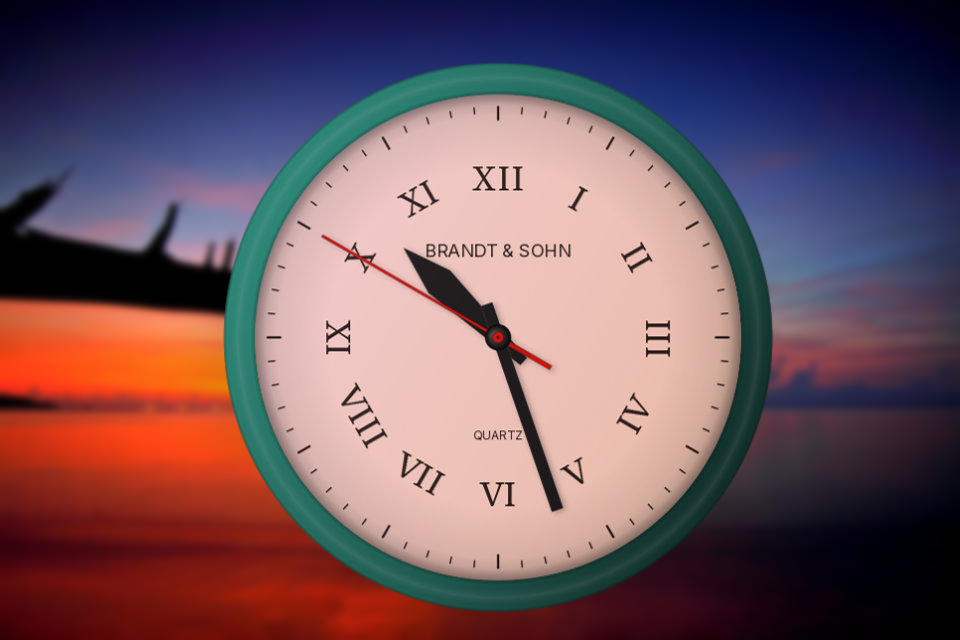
10:26:50
